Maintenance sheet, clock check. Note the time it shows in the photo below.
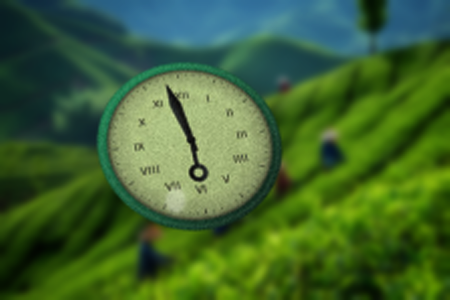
5:58
